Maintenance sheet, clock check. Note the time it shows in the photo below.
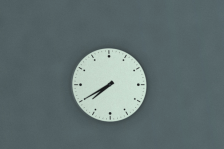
7:40
